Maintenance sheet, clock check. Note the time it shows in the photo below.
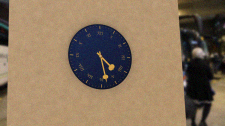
4:28
